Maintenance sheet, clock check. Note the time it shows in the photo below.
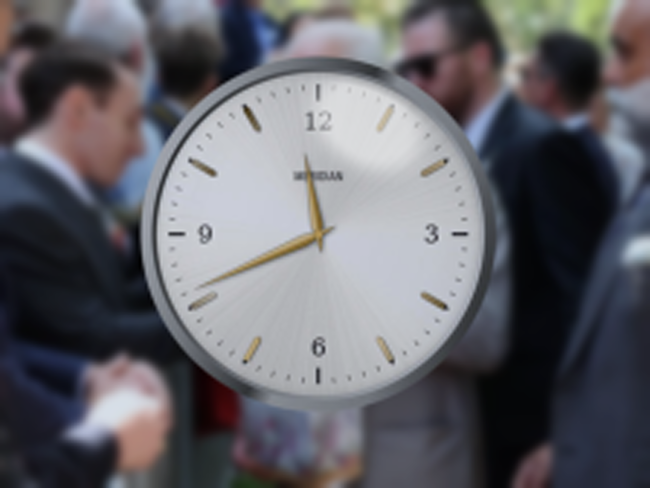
11:41
